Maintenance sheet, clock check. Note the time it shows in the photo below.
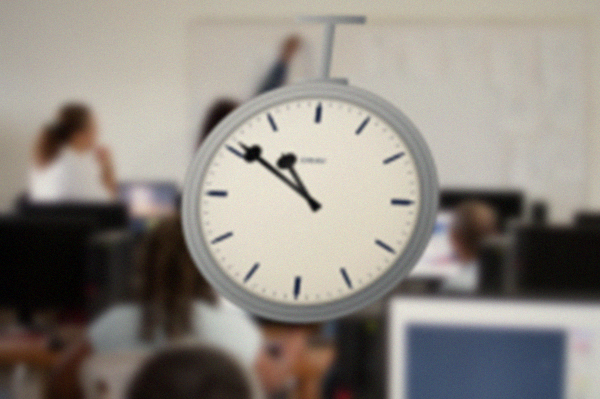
10:51
